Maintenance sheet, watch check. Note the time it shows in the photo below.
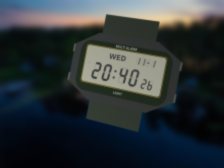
20:40:26
